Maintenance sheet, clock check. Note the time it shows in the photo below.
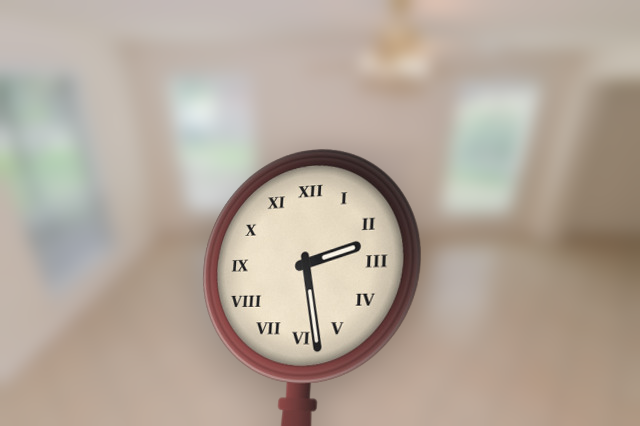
2:28
